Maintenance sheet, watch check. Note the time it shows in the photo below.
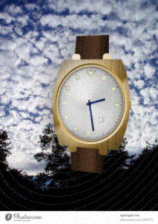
2:28
